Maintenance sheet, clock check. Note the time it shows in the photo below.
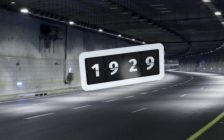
19:29
